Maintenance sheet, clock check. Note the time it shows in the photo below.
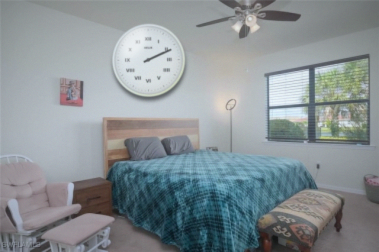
2:11
